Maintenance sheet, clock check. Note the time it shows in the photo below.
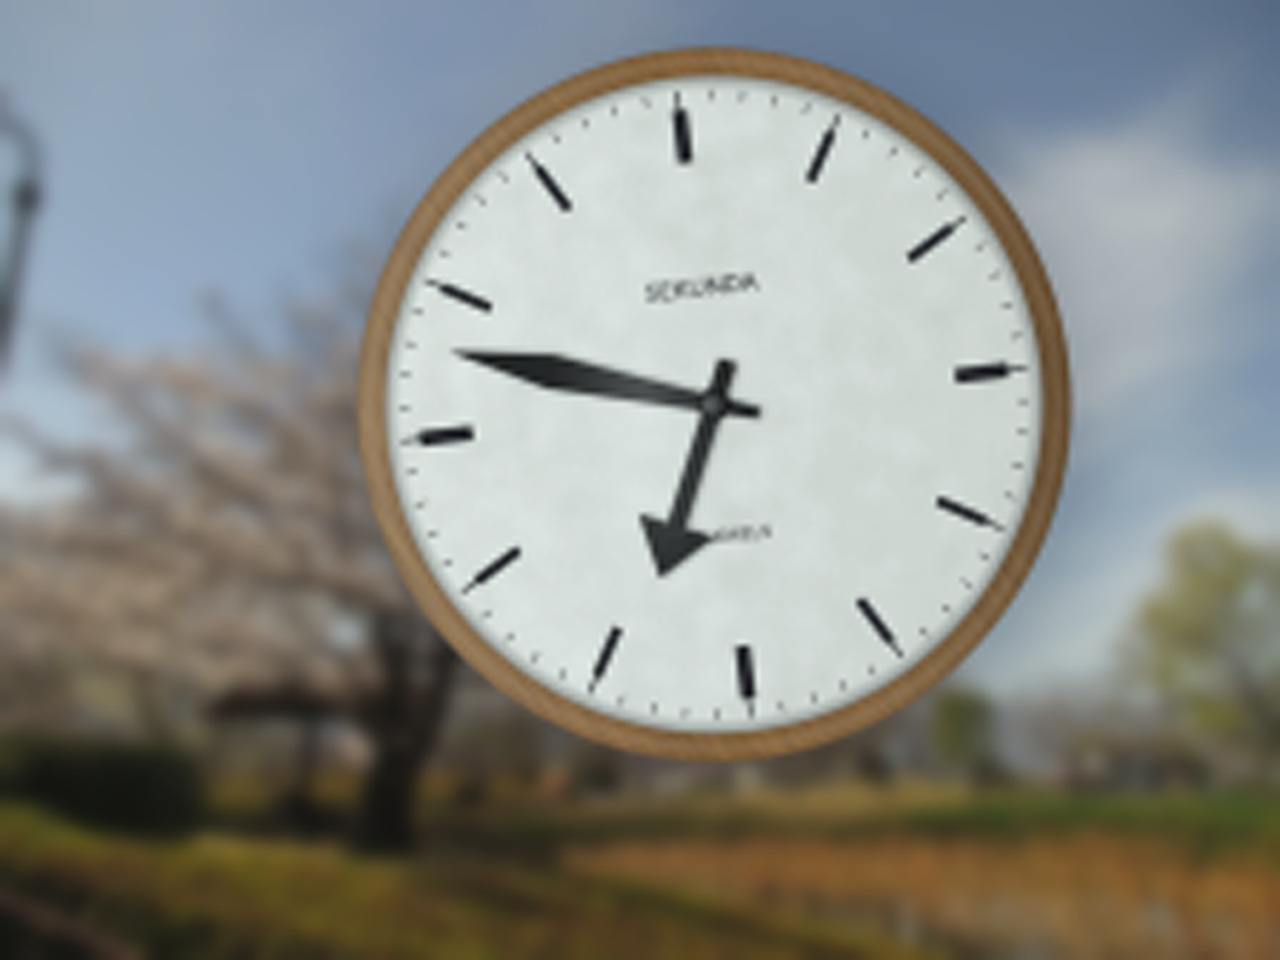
6:48
